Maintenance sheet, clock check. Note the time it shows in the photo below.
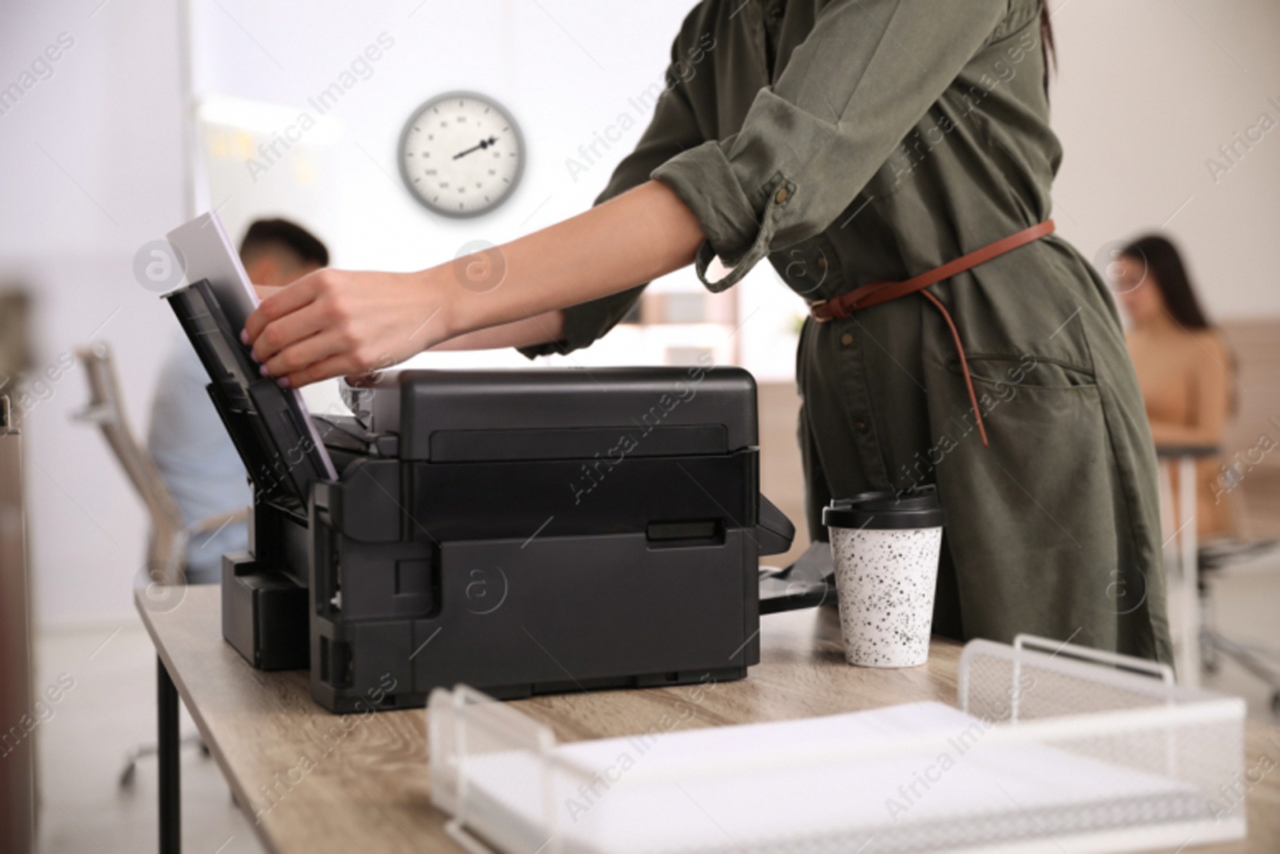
2:11
